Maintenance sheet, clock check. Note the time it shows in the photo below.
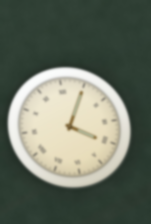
4:05
